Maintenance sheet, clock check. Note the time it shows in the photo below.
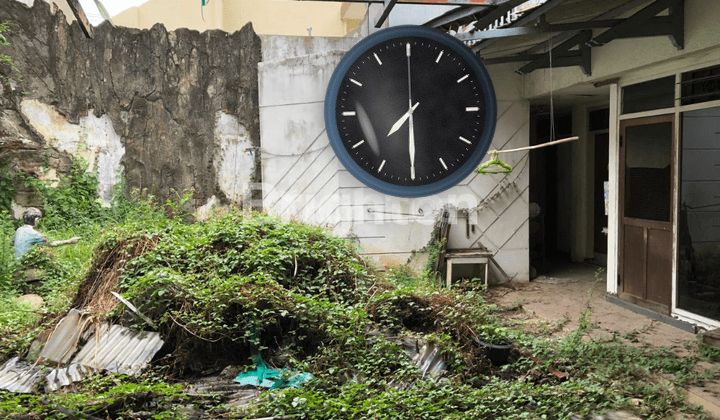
7:30:00
